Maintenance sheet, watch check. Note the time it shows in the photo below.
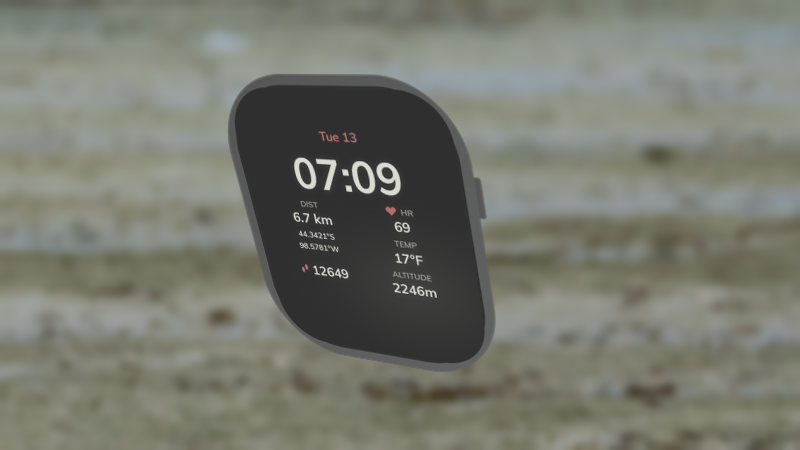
7:09
